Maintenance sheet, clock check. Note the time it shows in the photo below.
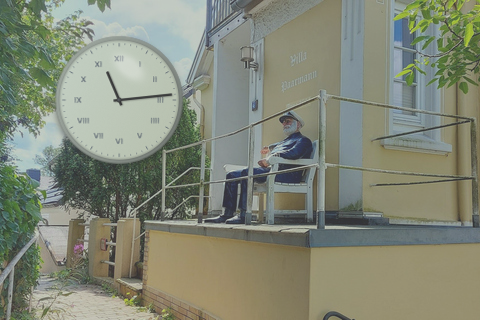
11:14
